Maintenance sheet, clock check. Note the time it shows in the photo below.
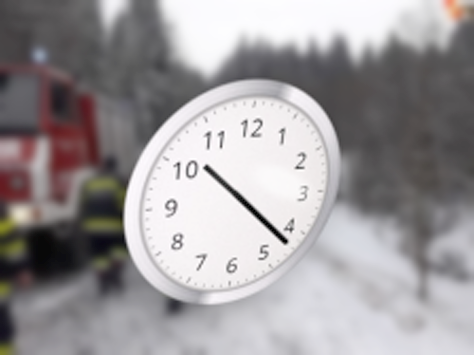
10:22
